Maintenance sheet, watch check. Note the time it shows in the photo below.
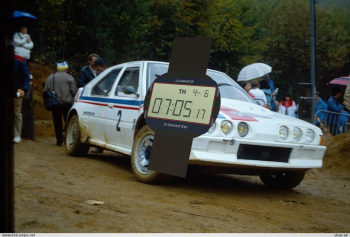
7:05:17
